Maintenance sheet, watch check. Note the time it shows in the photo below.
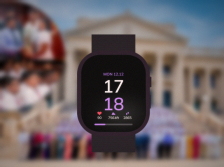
17:18
